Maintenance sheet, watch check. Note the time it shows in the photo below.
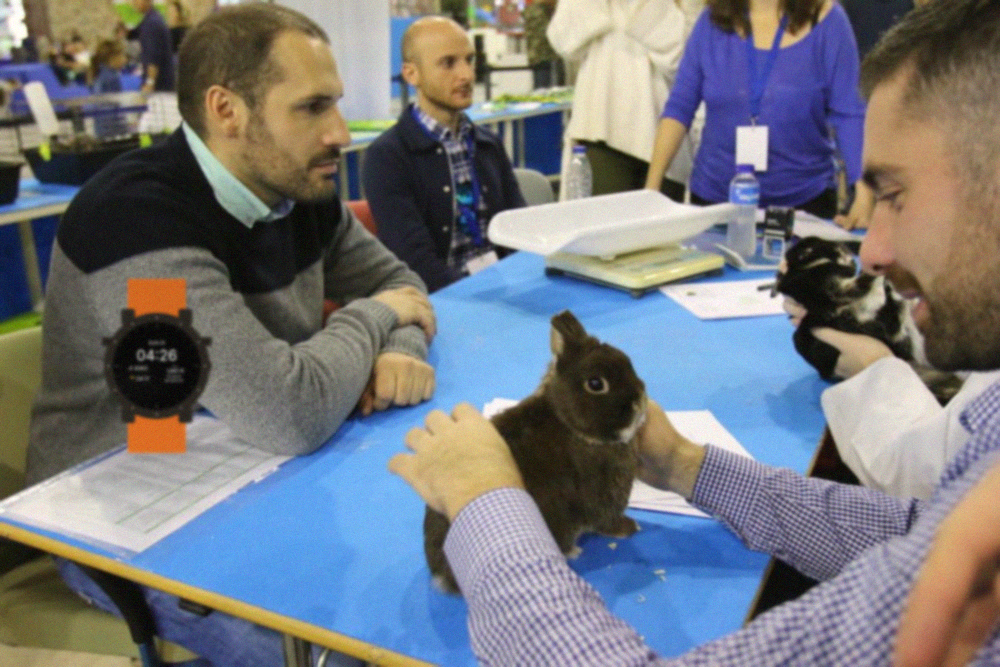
4:26
